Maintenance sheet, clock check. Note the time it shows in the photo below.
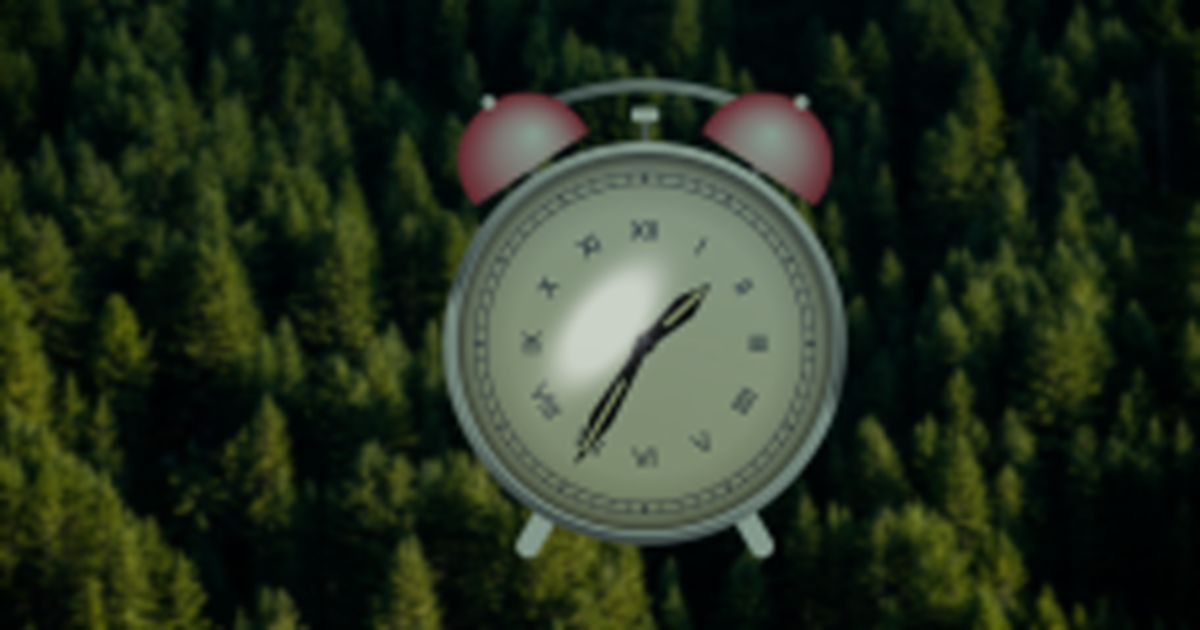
1:35
